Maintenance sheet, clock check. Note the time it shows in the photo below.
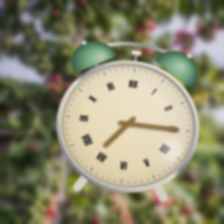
7:15
